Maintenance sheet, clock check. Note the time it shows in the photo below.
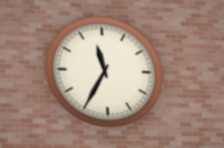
11:35
